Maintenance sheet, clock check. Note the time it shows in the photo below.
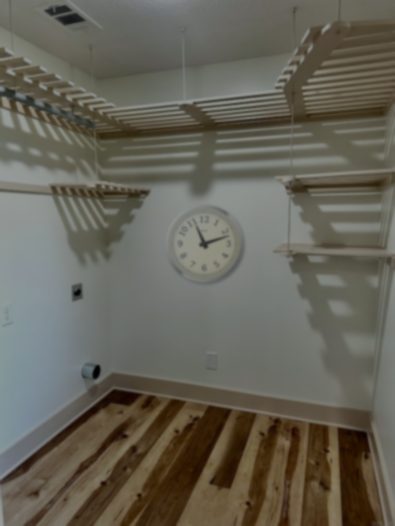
11:12
